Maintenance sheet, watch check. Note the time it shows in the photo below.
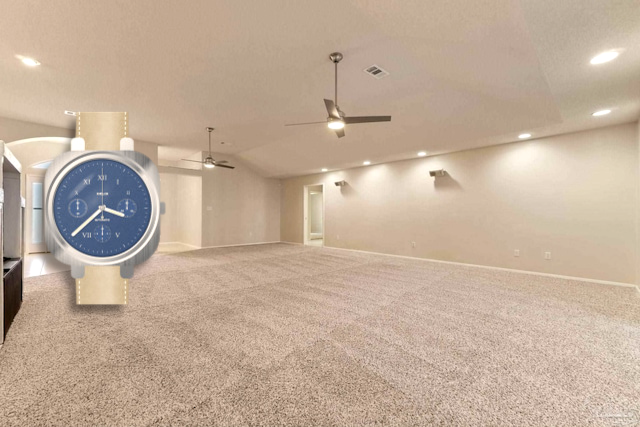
3:38
